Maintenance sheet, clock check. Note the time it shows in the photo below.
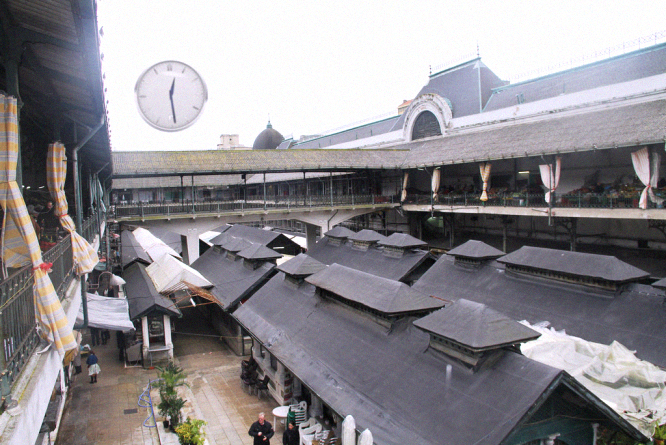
12:29
